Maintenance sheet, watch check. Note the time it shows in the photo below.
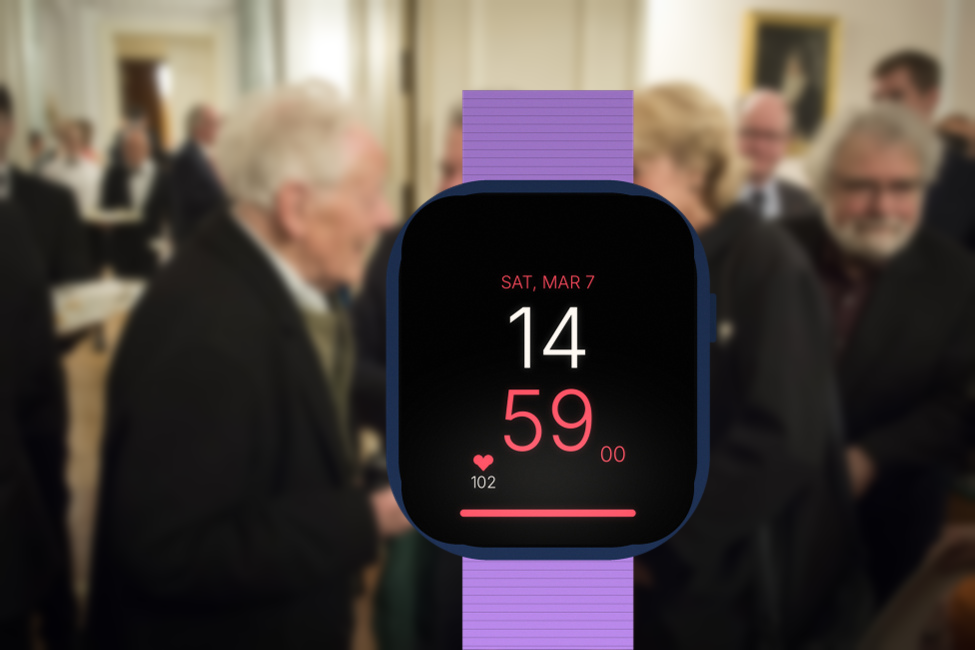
14:59:00
